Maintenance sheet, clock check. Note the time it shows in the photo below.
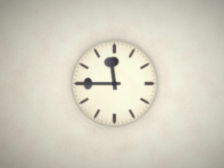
11:45
